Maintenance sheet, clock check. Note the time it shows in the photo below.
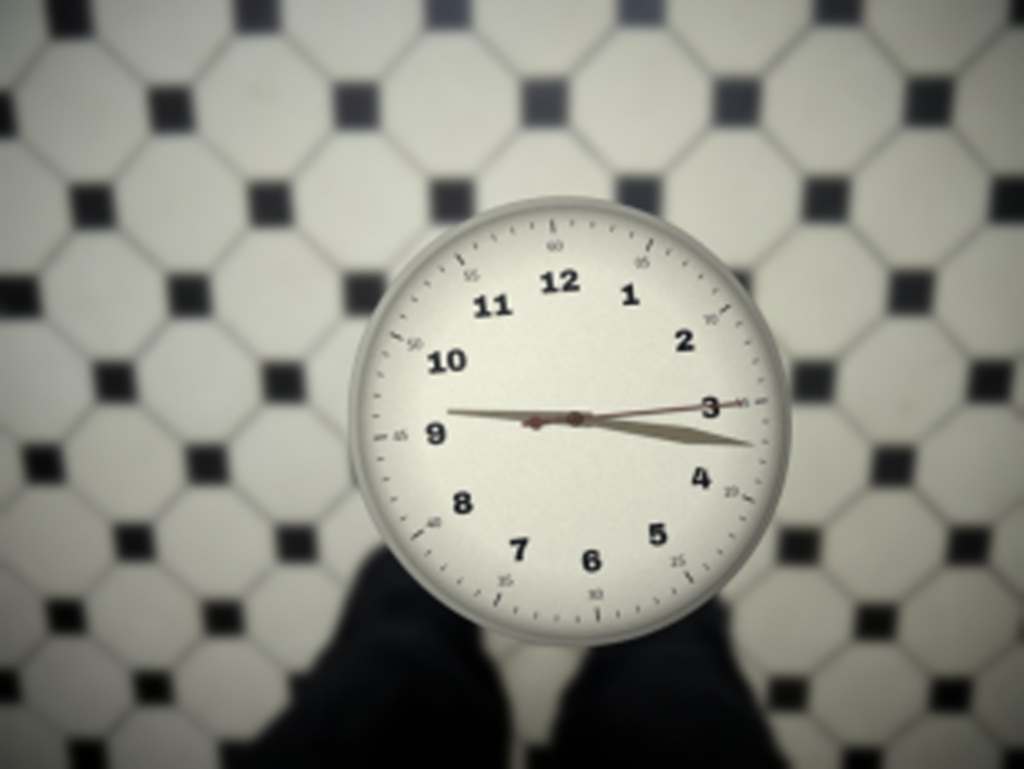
9:17:15
